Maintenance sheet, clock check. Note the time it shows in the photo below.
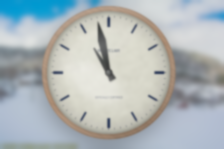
10:58
